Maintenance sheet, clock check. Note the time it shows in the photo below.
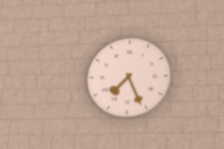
7:26
